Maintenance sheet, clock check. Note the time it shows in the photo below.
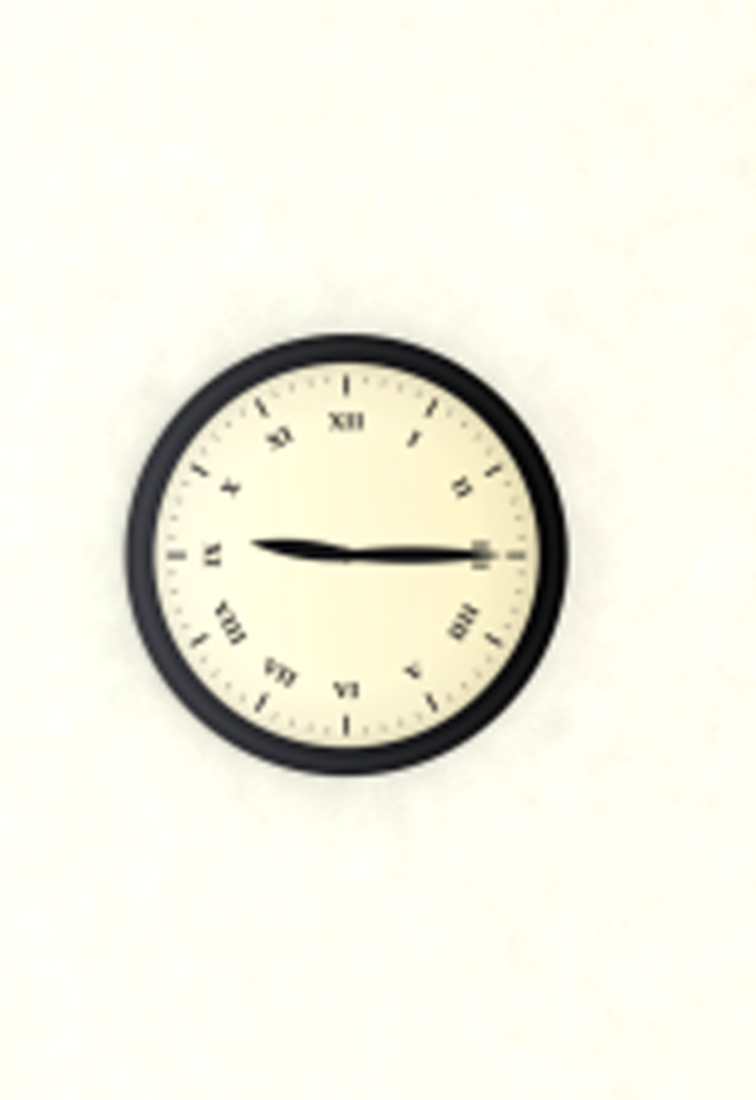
9:15
